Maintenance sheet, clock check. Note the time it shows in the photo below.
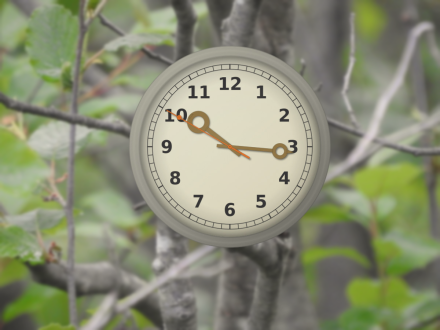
10:15:50
